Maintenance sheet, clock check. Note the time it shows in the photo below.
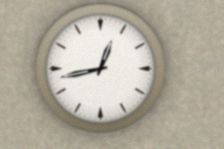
12:43
